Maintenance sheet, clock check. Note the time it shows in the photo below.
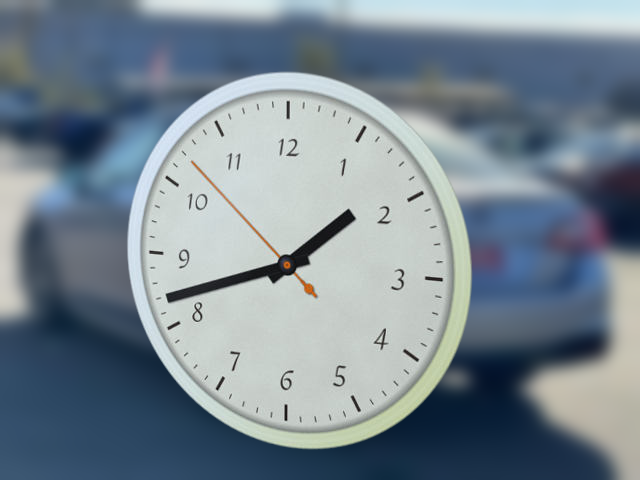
1:41:52
